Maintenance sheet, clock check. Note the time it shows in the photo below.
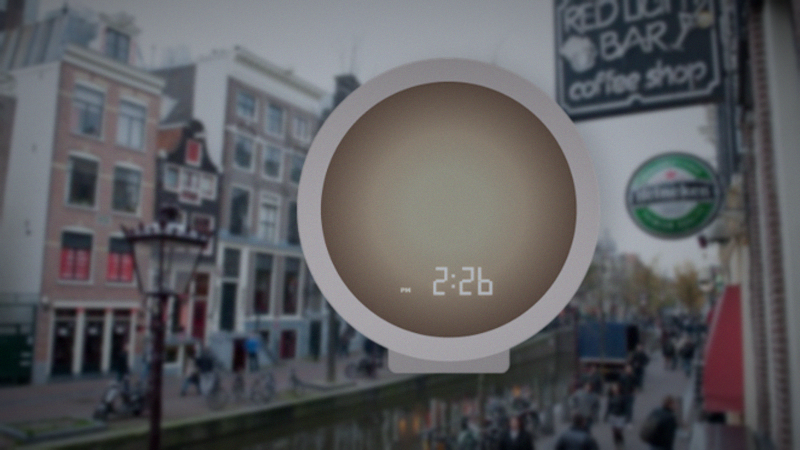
2:26
